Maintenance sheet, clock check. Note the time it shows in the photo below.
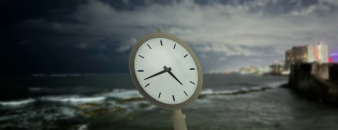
4:42
